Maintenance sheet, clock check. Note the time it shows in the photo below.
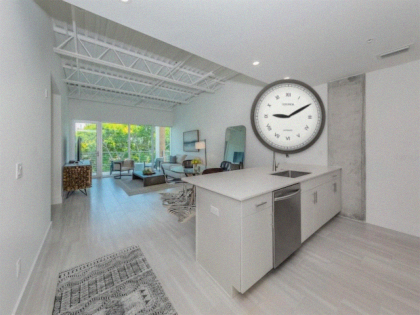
9:10
